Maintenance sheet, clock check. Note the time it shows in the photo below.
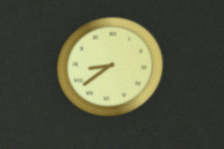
8:38
